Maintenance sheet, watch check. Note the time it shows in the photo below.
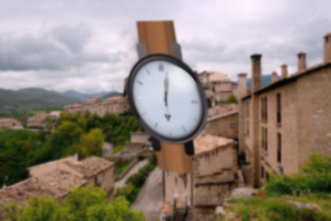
6:02
